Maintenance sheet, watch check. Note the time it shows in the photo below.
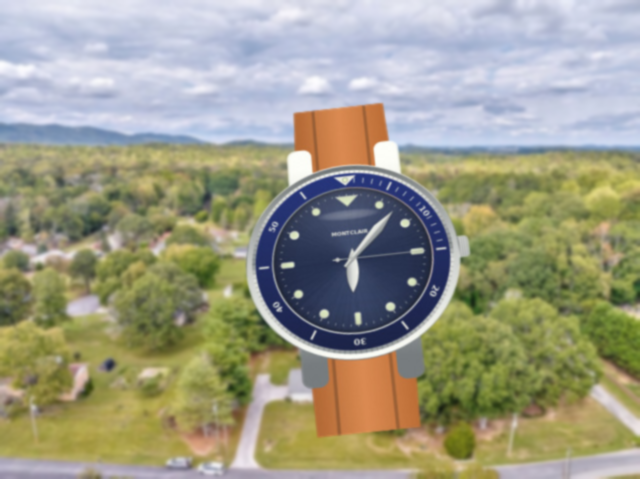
6:07:15
